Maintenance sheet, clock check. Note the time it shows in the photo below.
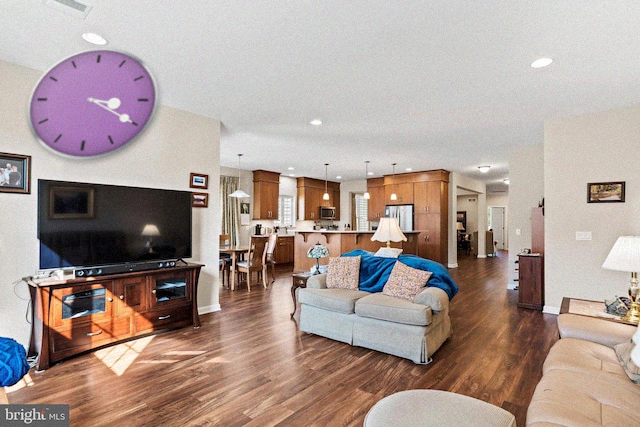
3:20
